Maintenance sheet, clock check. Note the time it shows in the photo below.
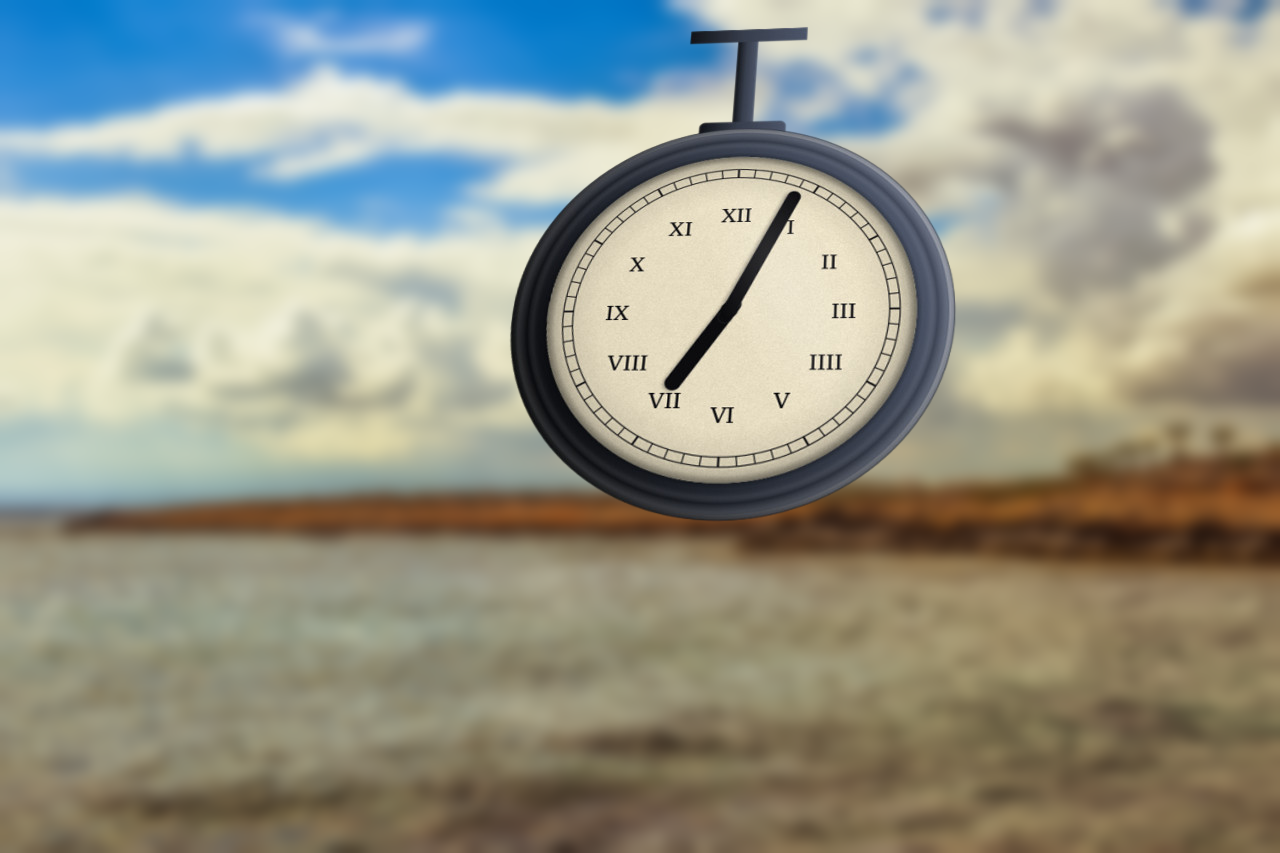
7:04
